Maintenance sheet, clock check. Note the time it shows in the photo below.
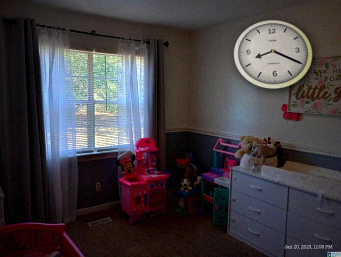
8:20
